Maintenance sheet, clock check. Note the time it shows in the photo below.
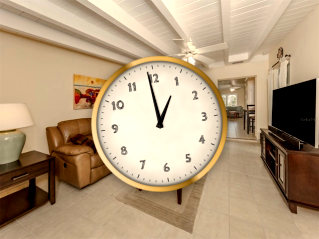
12:59
